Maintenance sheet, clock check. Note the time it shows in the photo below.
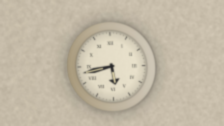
5:43
